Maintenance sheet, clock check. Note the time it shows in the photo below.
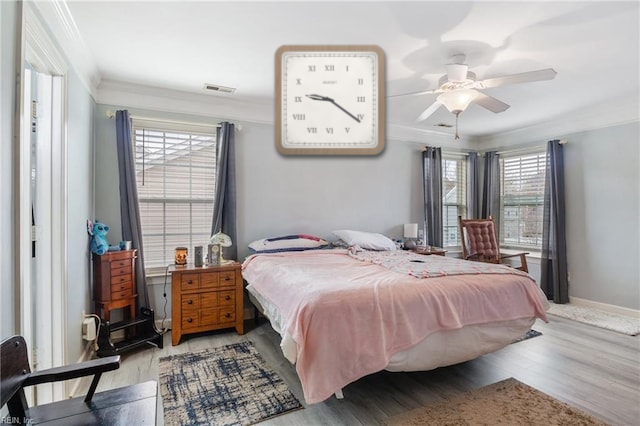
9:21
